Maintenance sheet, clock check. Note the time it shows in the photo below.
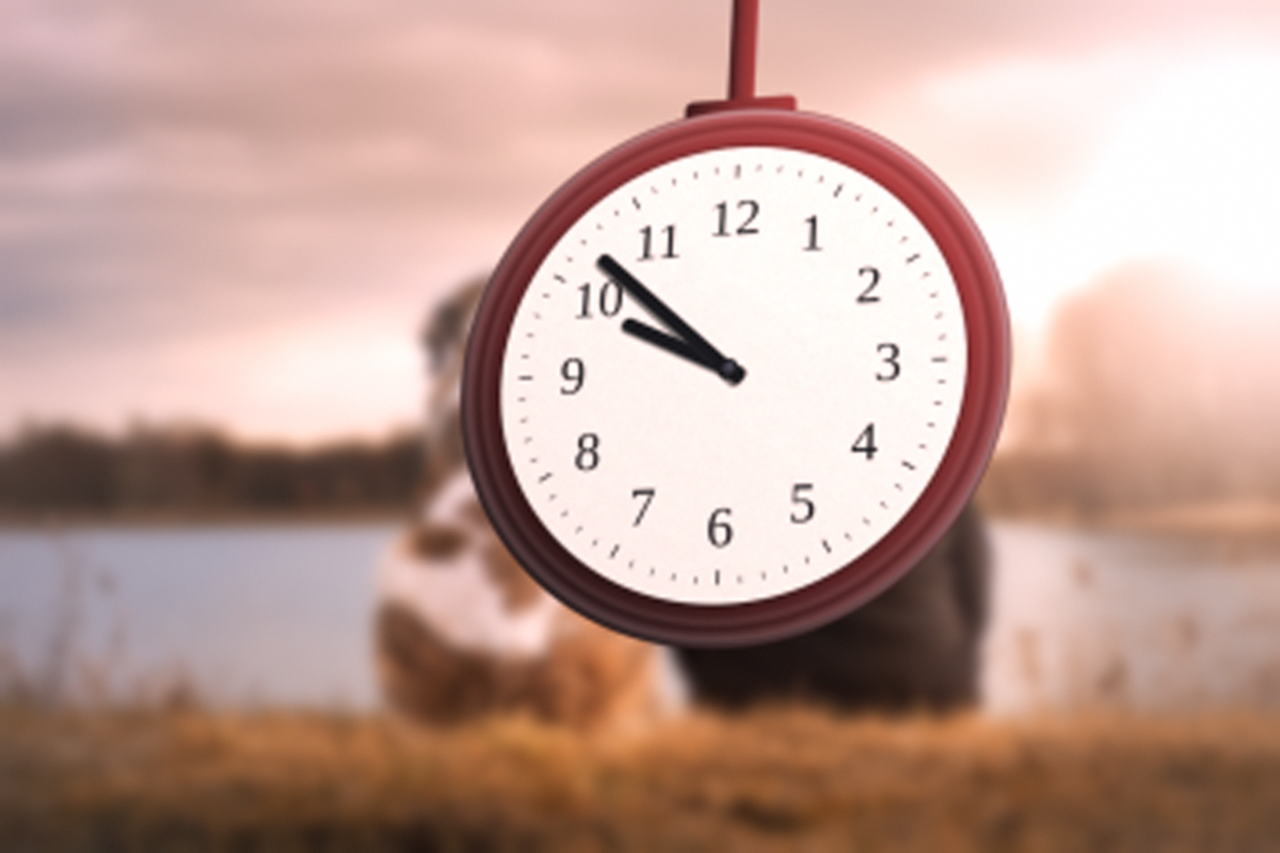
9:52
